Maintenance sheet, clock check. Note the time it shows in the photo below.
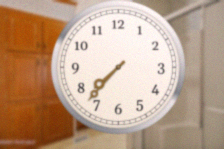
7:37
